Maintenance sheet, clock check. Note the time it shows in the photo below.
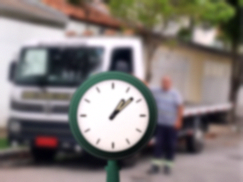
1:08
